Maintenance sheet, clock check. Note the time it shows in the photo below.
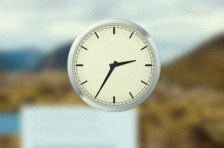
2:35
